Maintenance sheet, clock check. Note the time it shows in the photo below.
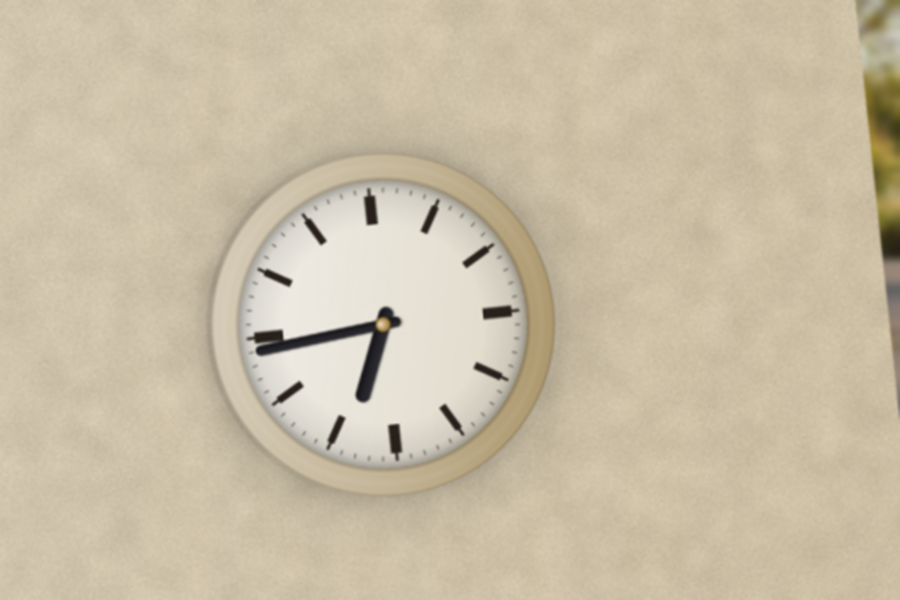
6:44
